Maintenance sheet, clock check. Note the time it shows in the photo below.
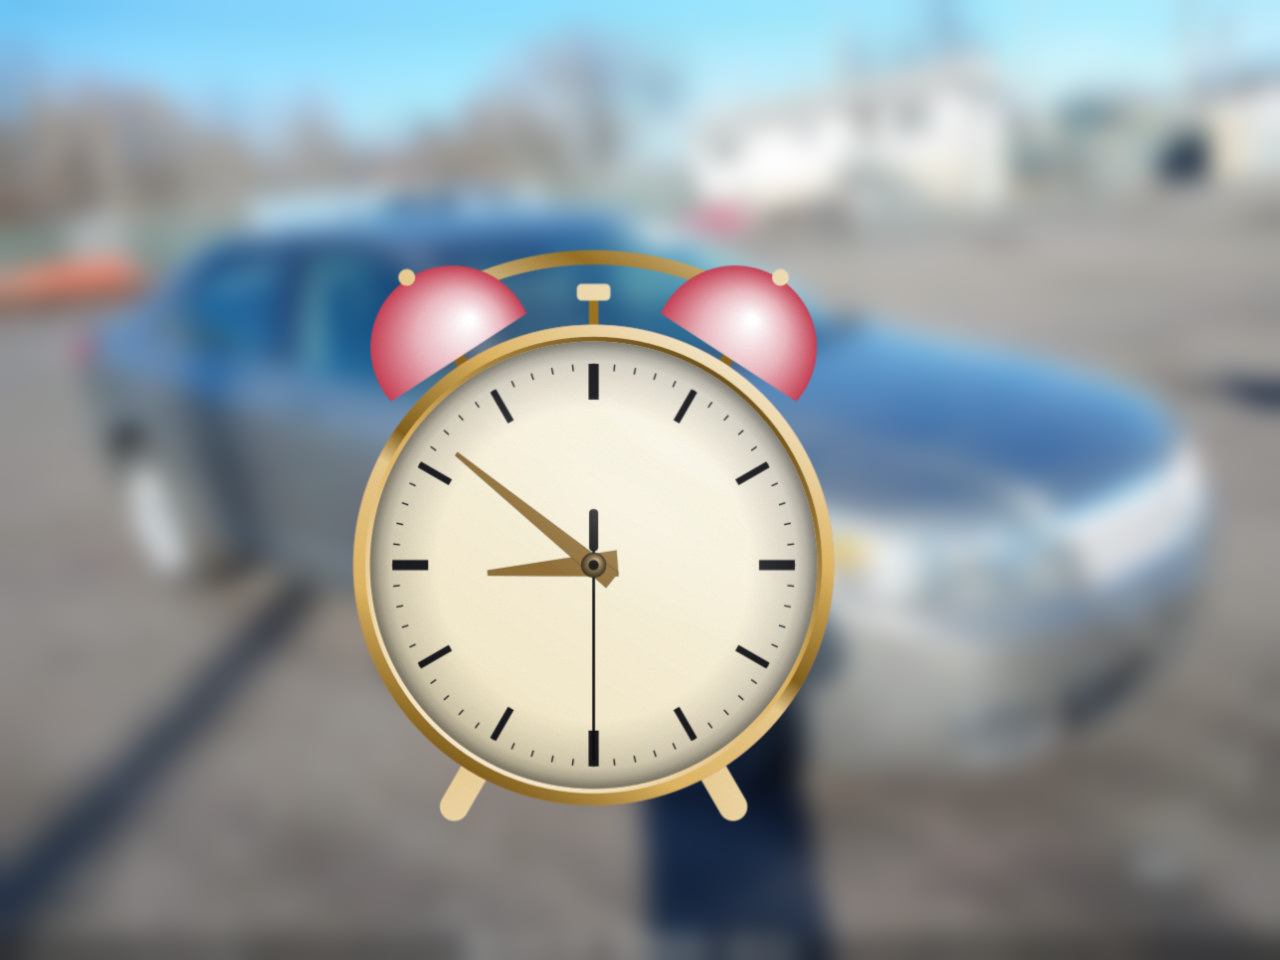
8:51:30
